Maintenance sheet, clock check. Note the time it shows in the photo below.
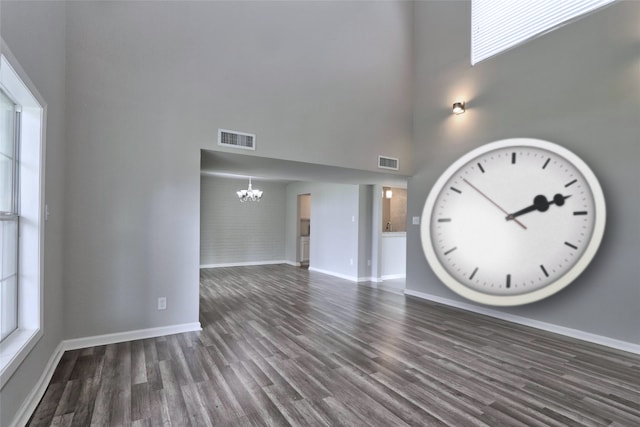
2:11:52
